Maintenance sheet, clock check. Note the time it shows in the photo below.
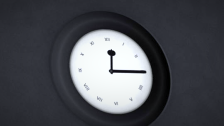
12:15
